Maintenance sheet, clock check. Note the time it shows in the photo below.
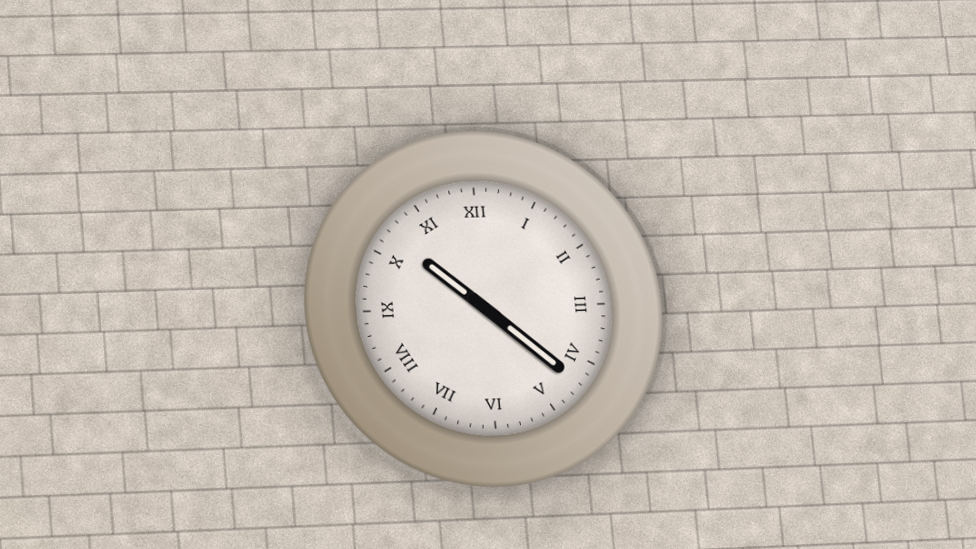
10:22
